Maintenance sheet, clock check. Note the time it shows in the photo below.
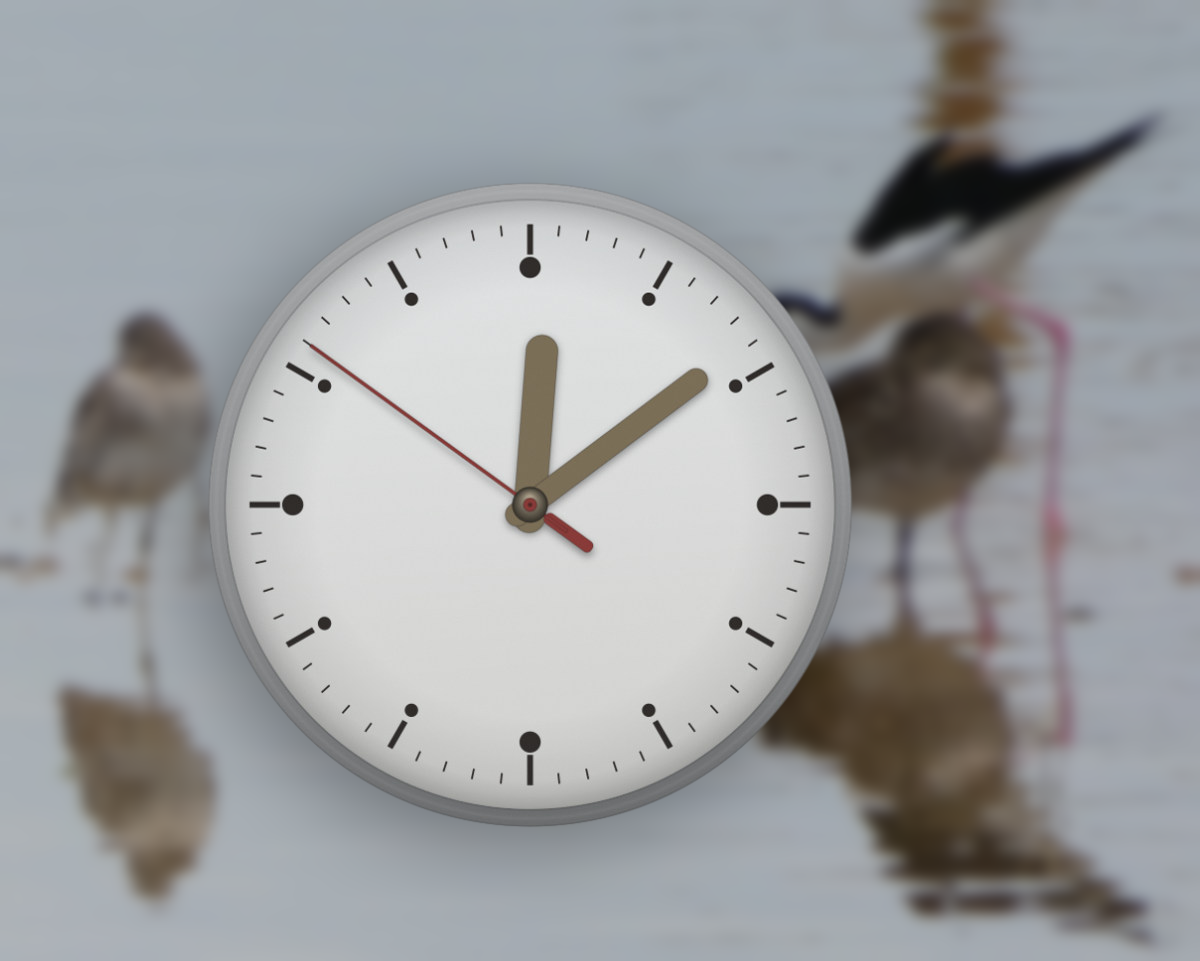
12:08:51
